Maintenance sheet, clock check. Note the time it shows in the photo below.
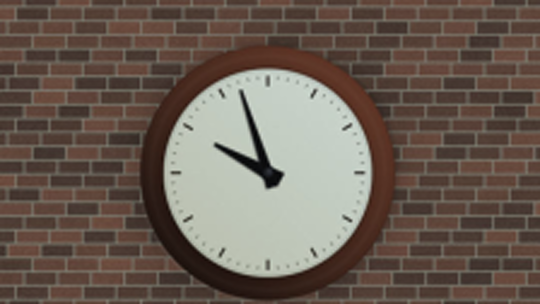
9:57
